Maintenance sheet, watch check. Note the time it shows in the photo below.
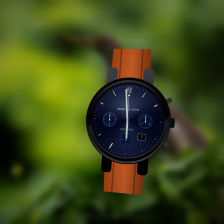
5:59
